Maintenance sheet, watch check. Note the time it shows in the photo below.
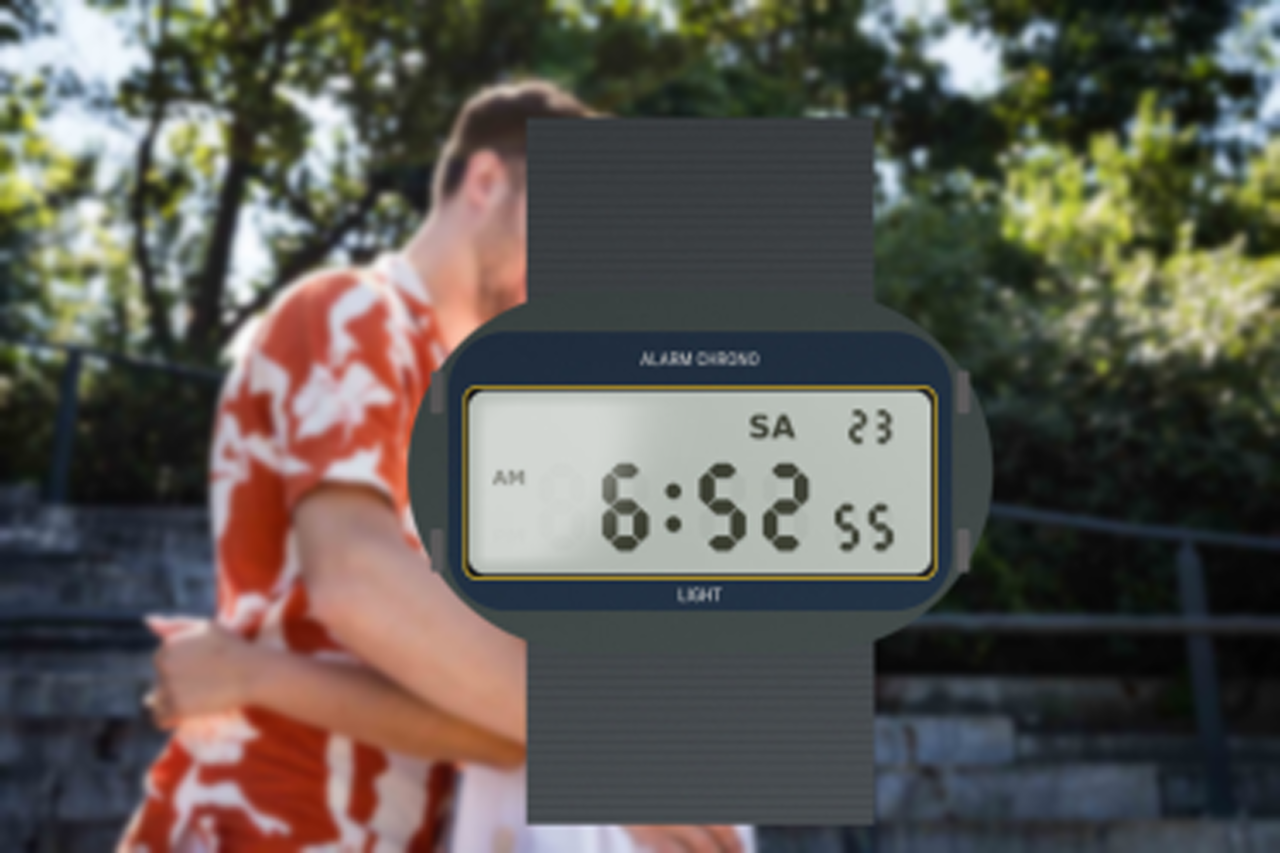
6:52:55
